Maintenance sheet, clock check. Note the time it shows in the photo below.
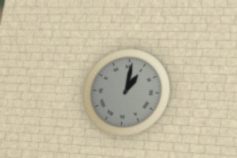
1:01
